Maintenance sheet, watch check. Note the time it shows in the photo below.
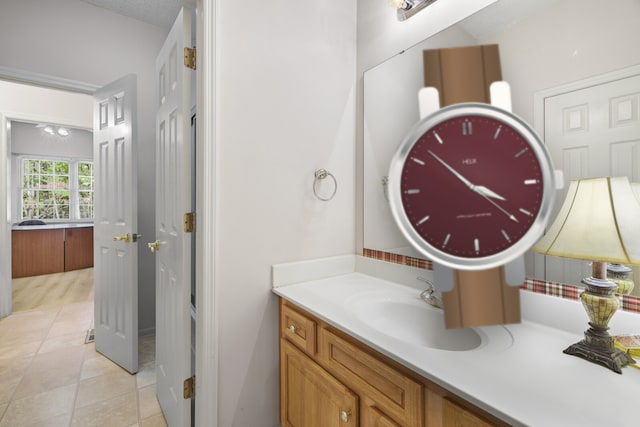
3:52:22
